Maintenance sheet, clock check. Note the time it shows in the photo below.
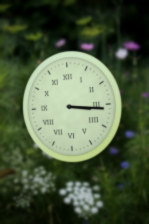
3:16
